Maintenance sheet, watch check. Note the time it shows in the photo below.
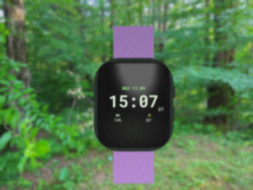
15:07
